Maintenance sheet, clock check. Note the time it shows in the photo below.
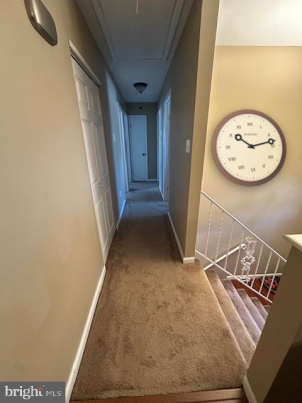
10:13
